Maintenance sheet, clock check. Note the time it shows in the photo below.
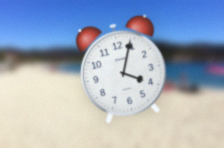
4:04
